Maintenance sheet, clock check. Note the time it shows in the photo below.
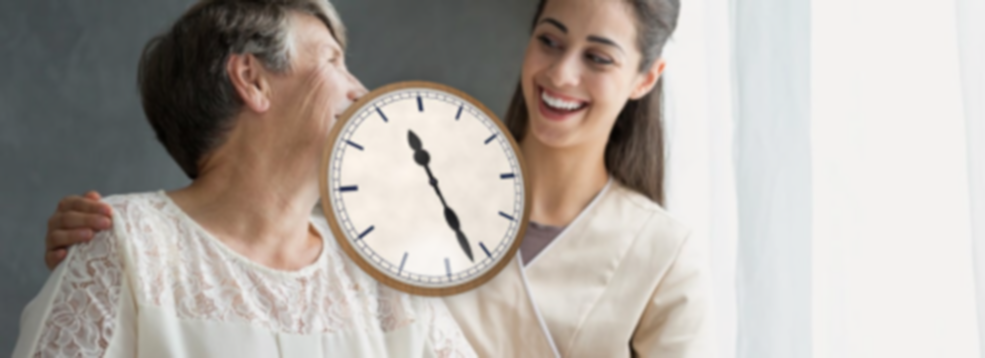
11:27
